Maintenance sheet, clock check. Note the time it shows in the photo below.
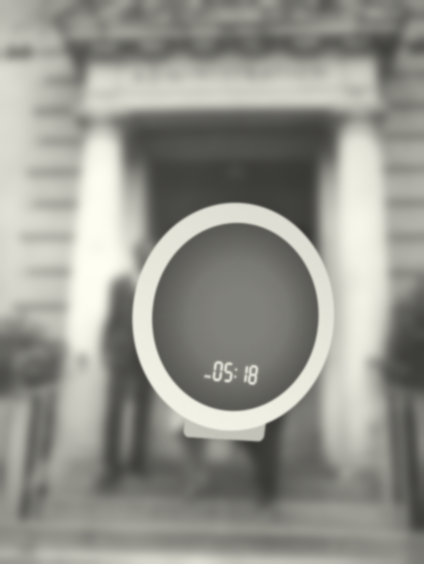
5:18
